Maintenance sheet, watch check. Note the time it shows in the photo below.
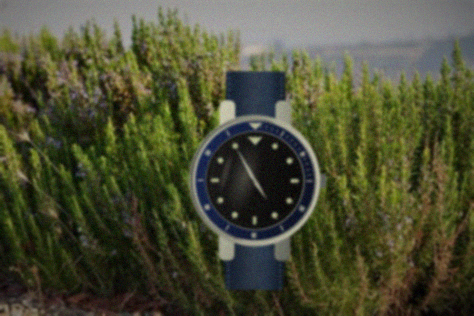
4:55
